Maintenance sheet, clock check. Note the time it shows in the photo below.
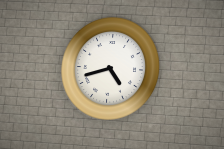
4:42
